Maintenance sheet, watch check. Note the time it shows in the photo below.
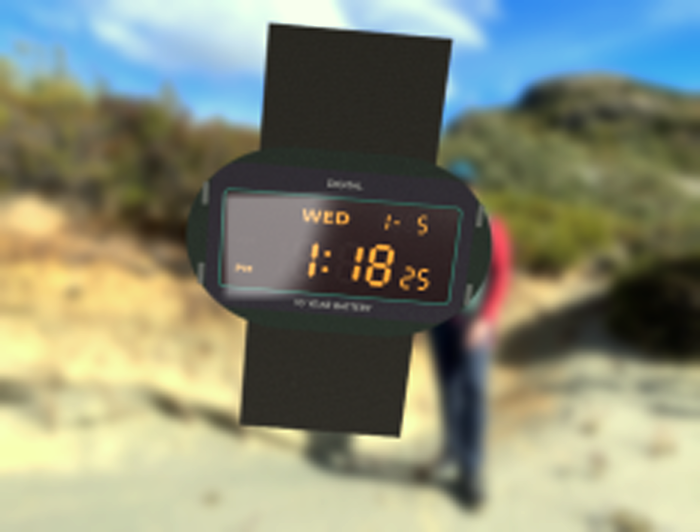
1:18:25
